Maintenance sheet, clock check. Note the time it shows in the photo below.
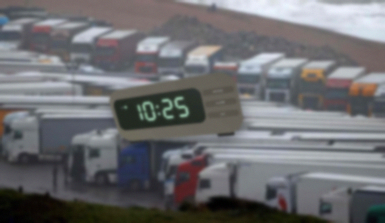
10:25
